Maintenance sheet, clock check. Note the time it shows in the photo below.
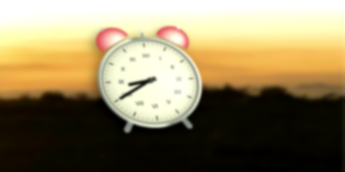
8:40
